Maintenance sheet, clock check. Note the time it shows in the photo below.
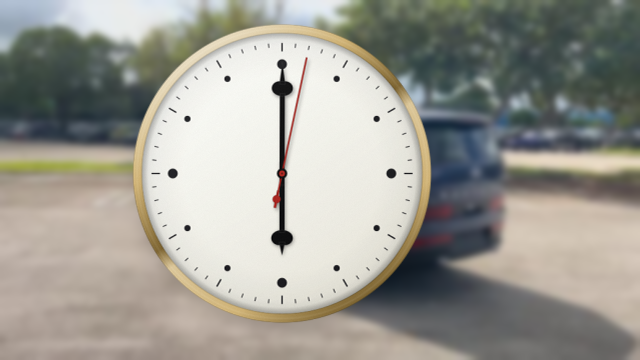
6:00:02
